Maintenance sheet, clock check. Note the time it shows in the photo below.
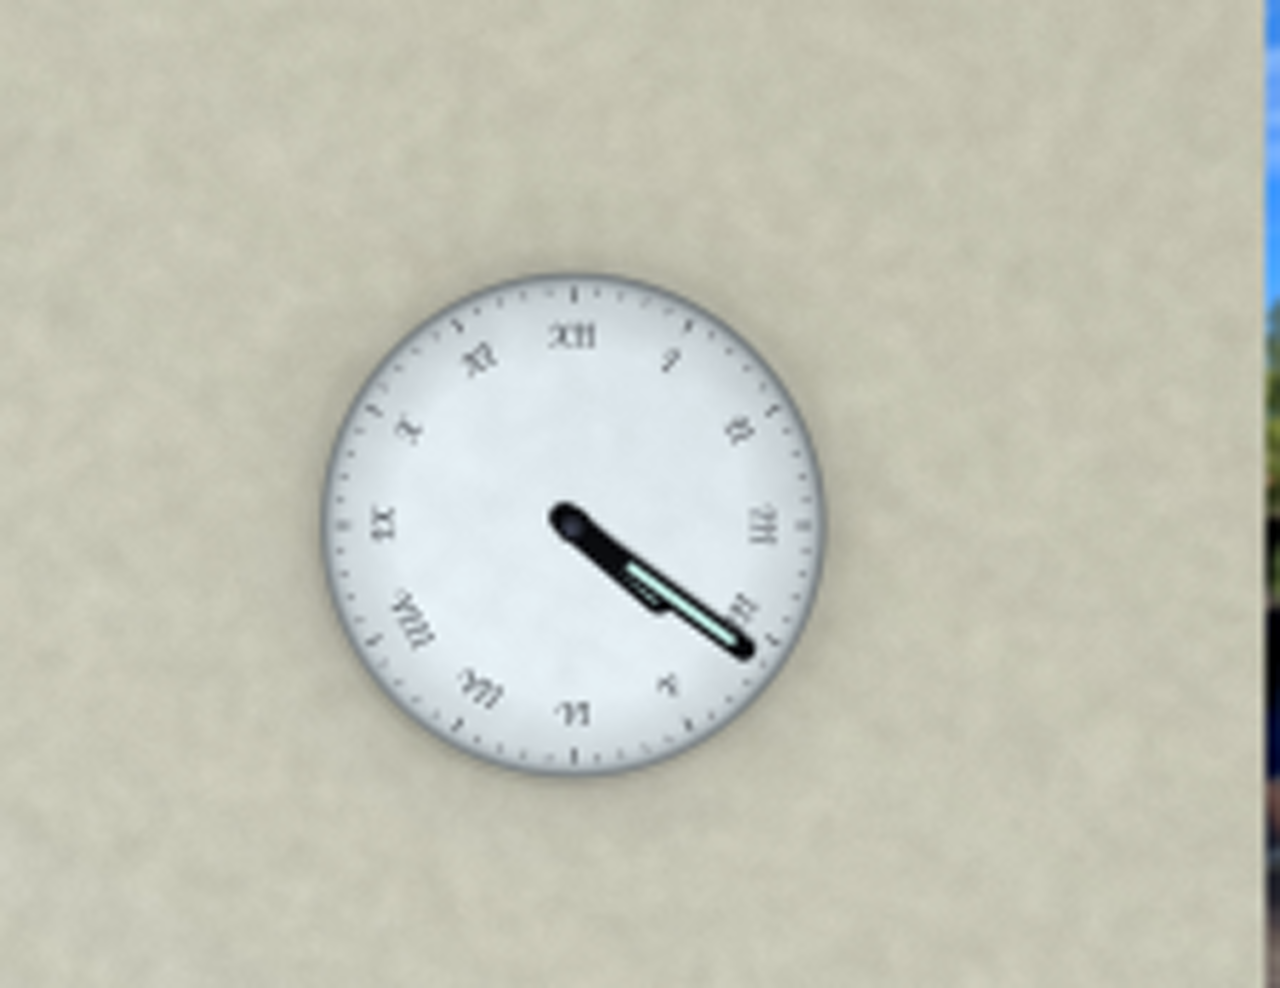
4:21
